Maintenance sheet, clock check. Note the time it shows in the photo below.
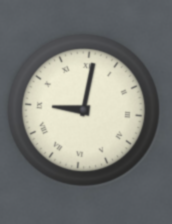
9:01
